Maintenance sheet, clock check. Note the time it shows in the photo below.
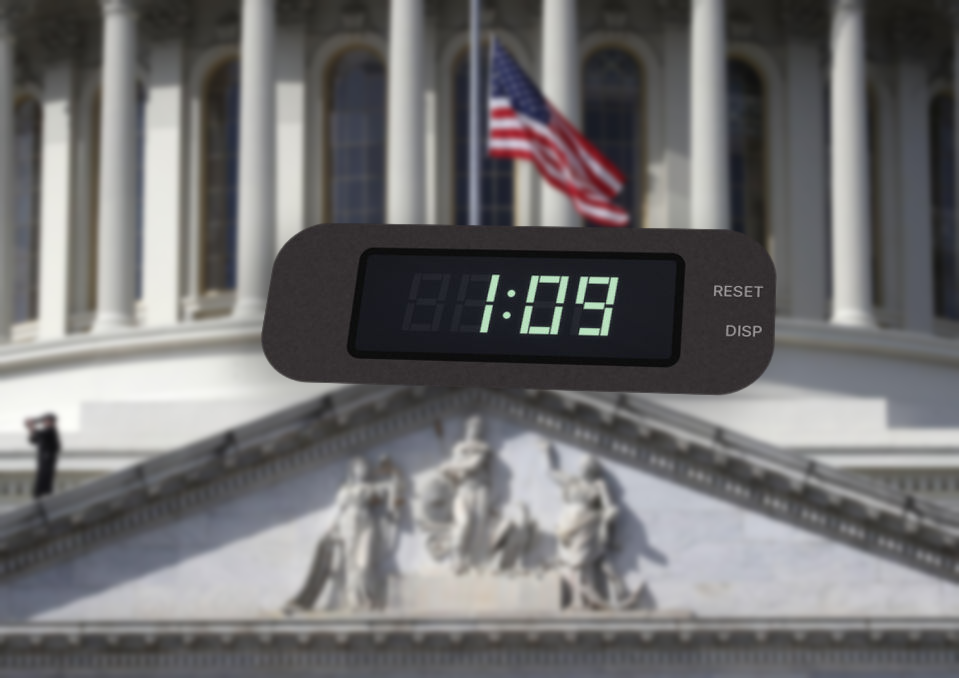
1:09
